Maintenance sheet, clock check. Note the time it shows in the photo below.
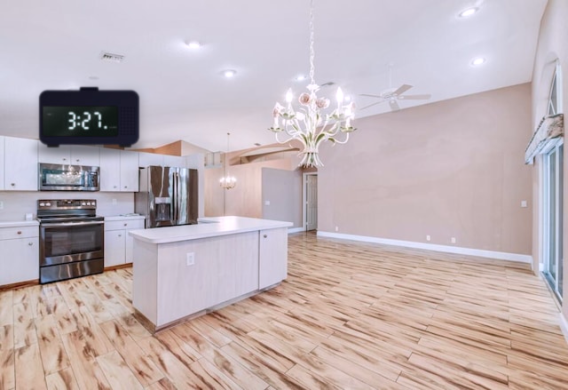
3:27
